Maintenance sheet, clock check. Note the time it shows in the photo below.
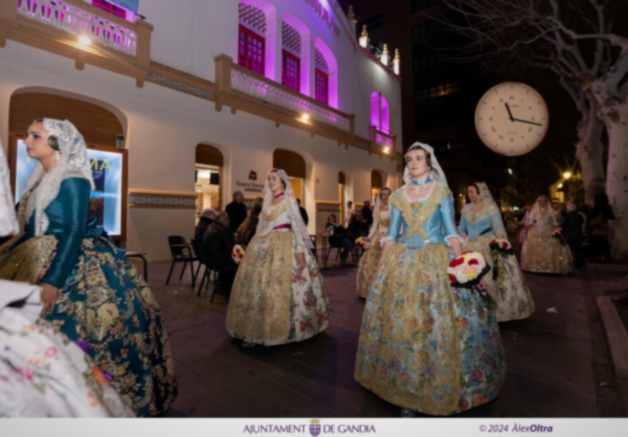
11:17
